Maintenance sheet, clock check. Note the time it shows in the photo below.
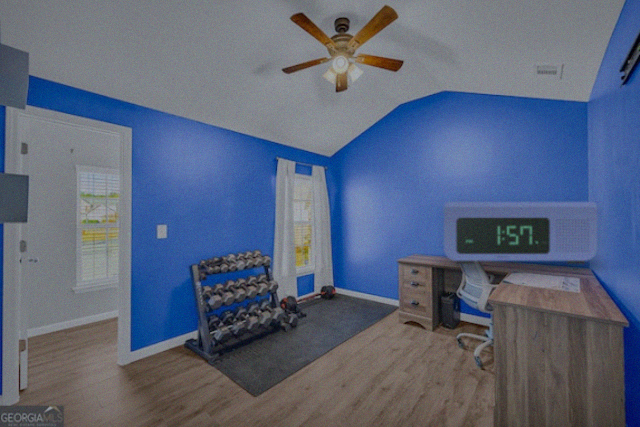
1:57
